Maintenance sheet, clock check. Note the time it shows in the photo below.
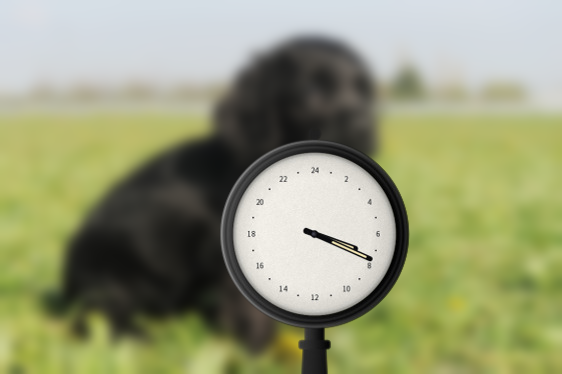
7:19
